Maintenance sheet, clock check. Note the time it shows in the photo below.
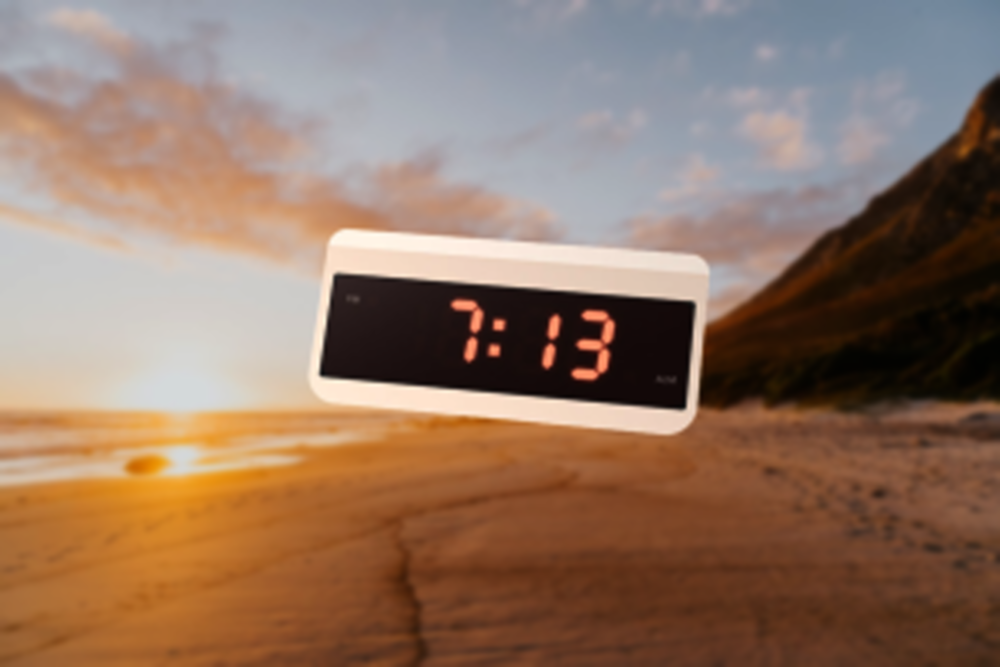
7:13
